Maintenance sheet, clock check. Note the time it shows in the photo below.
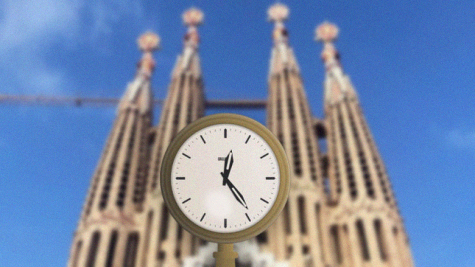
12:24
